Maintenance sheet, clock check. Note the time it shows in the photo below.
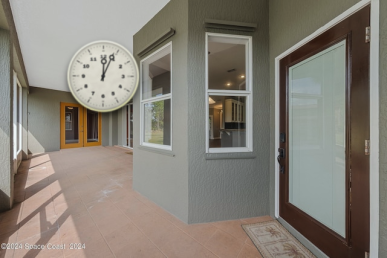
12:04
